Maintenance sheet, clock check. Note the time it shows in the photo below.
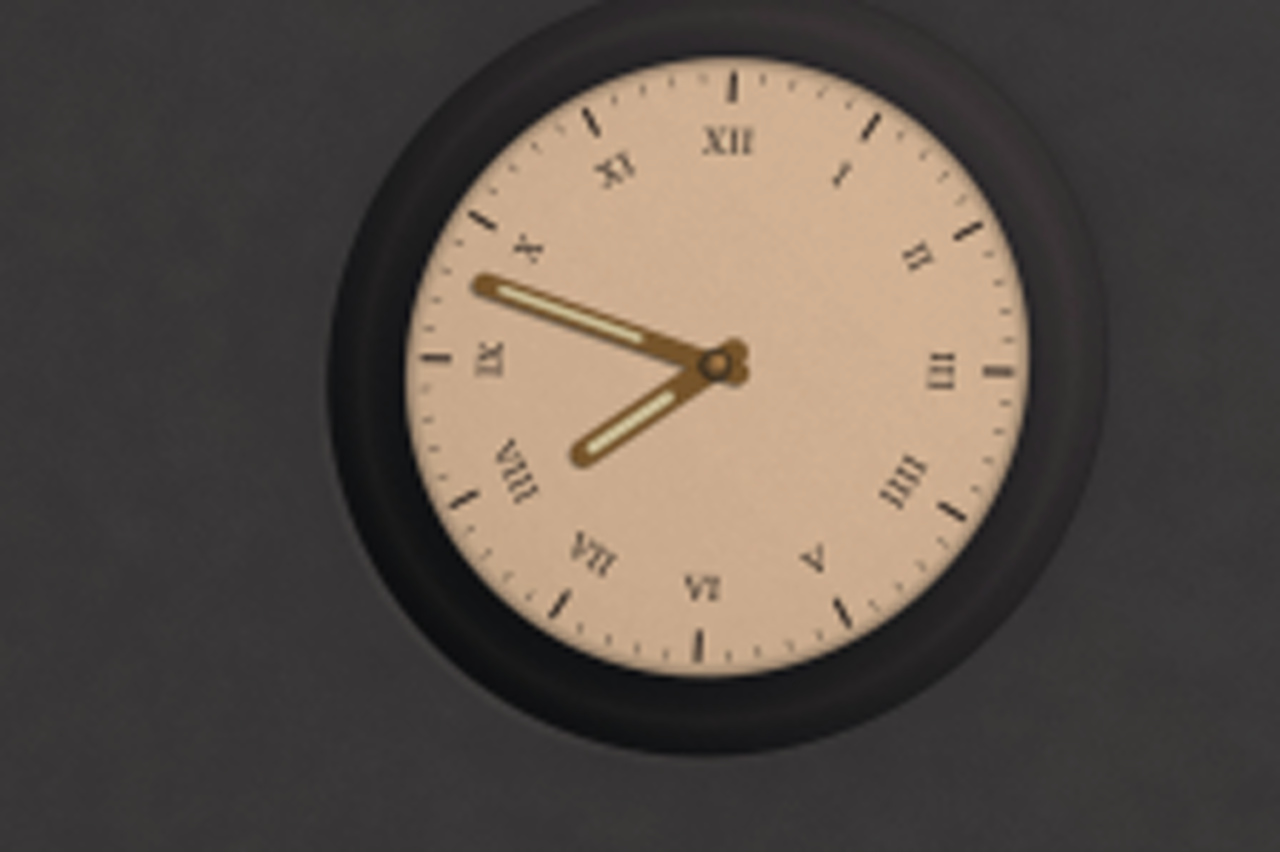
7:48
